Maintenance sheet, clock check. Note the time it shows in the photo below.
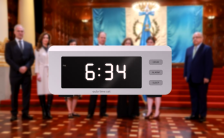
6:34
